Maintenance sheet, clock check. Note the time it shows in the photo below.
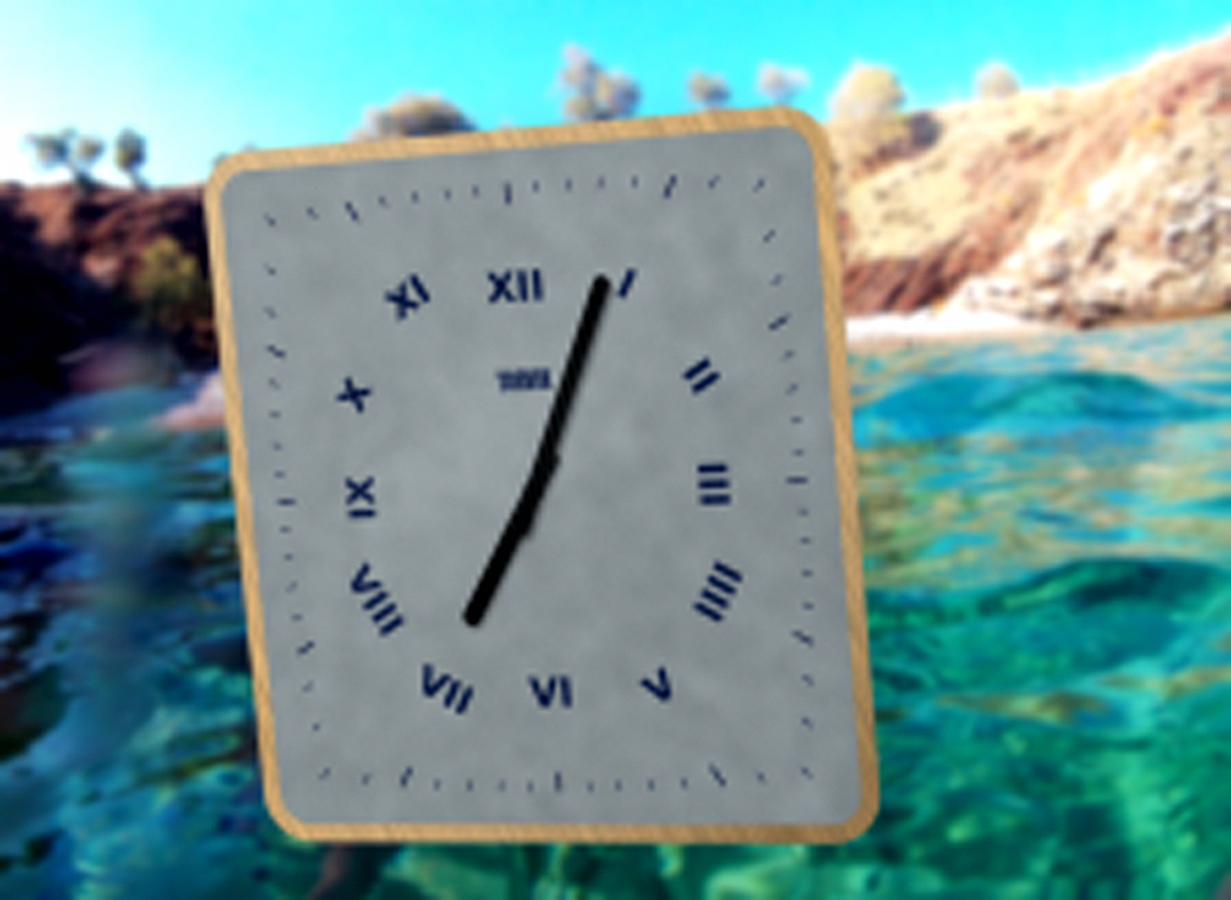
7:04
